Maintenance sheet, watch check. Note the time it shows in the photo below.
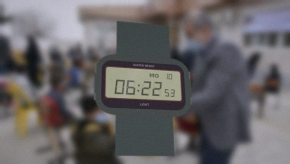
6:22:53
